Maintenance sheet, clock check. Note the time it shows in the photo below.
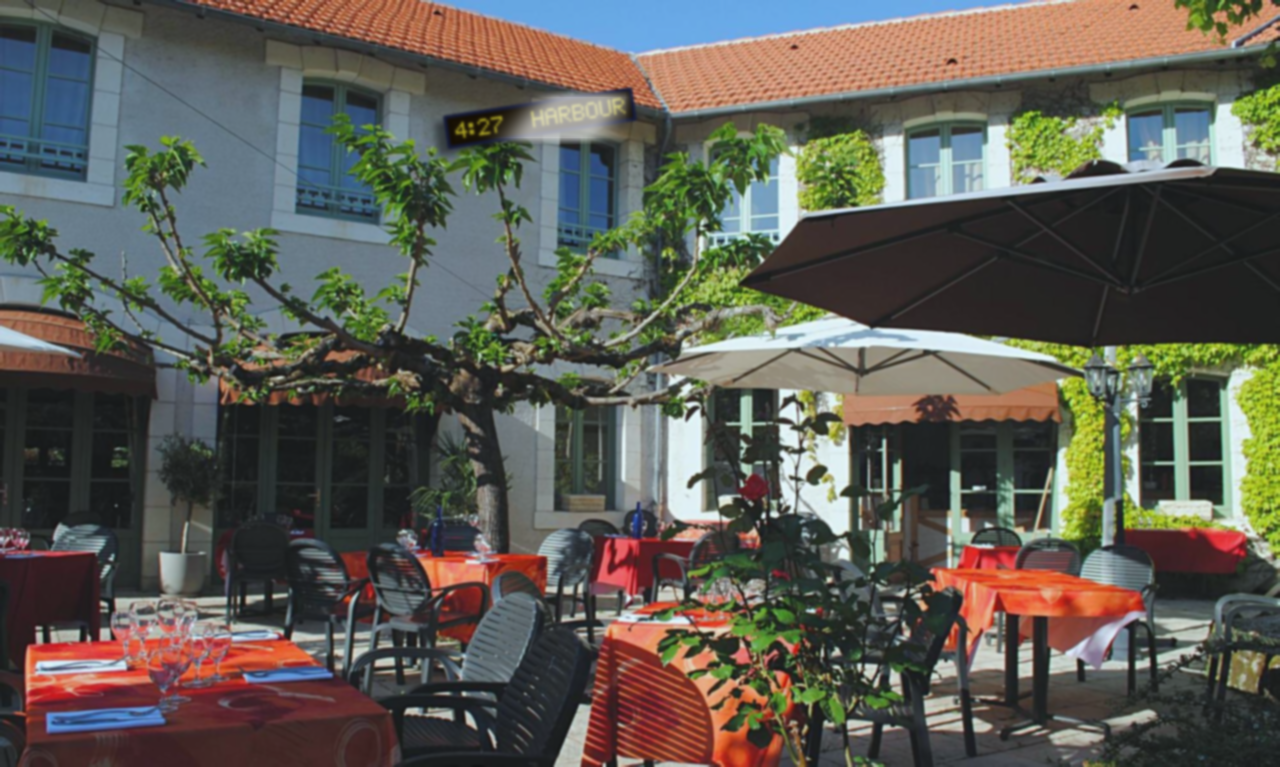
4:27
